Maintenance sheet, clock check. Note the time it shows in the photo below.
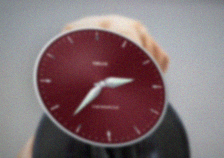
2:37
